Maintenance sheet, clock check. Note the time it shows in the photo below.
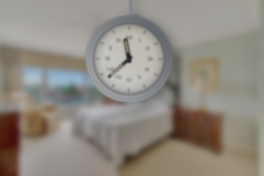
11:38
